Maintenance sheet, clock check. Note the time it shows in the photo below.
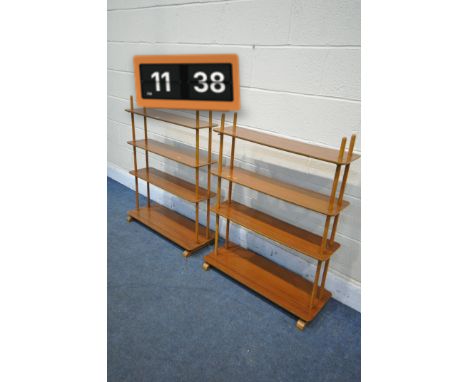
11:38
